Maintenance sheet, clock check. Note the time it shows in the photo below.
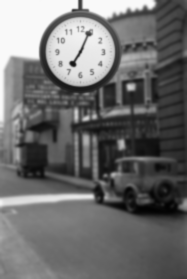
7:04
